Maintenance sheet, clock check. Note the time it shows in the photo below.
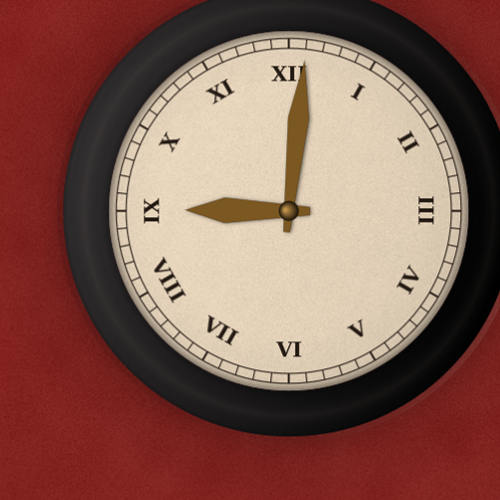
9:01
